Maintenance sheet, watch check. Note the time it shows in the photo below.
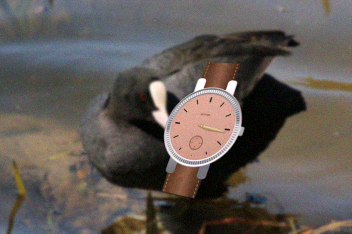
3:16
